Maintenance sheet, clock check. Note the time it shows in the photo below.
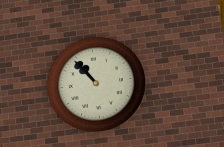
10:54
